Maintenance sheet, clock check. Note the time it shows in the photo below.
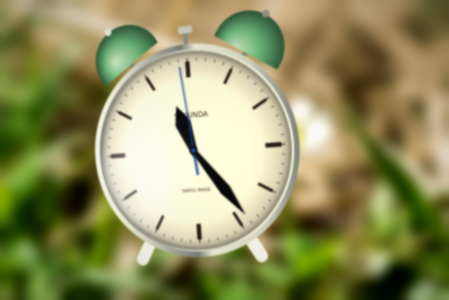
11:23:59
